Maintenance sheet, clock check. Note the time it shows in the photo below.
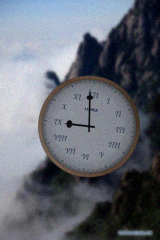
8:59
